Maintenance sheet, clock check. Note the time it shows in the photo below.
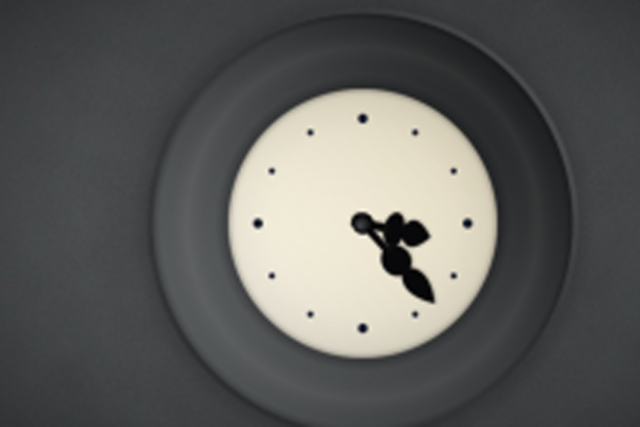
3:23
